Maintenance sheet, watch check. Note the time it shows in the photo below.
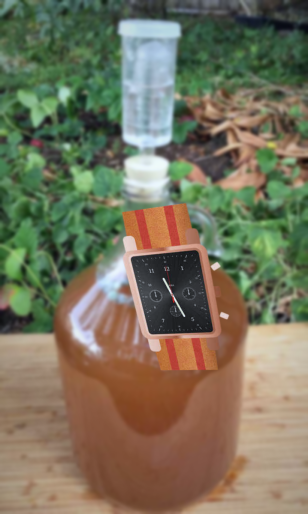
11:27
